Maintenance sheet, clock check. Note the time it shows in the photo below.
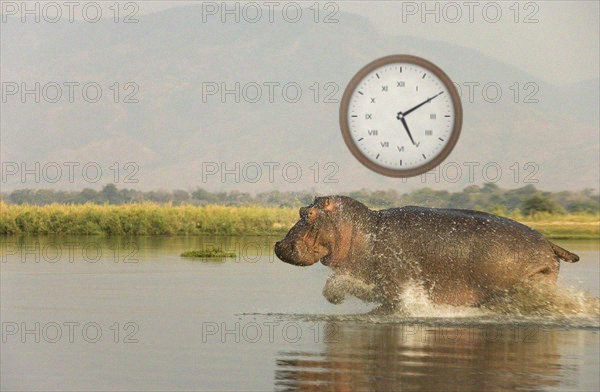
5:10
